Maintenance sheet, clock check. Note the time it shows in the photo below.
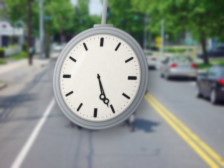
5:26
